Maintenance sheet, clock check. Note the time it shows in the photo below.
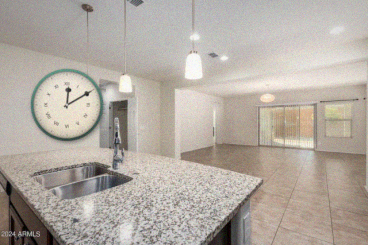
12:10
